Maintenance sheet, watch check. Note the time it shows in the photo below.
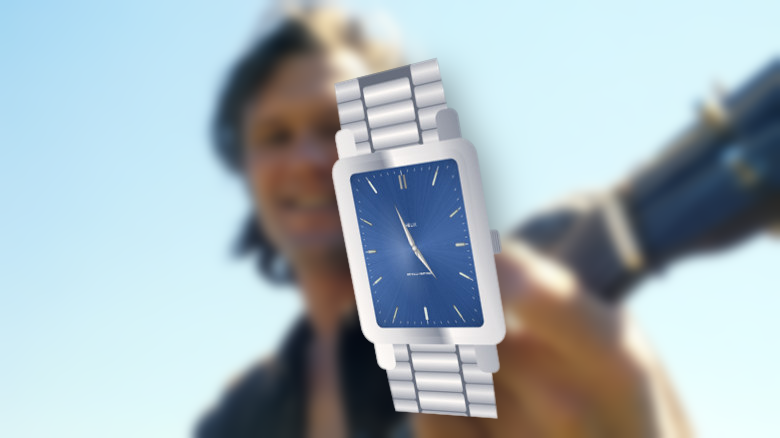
4:57
